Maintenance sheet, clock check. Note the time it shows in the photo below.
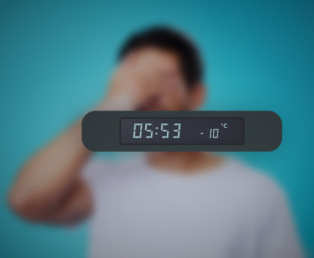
5:53
